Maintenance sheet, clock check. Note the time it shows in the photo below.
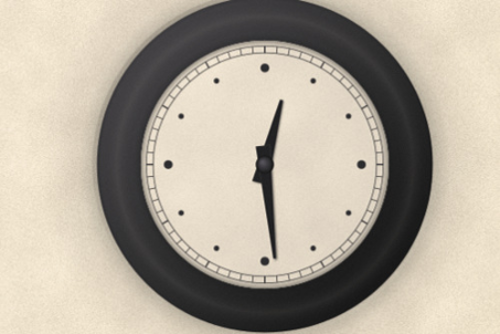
12:29
